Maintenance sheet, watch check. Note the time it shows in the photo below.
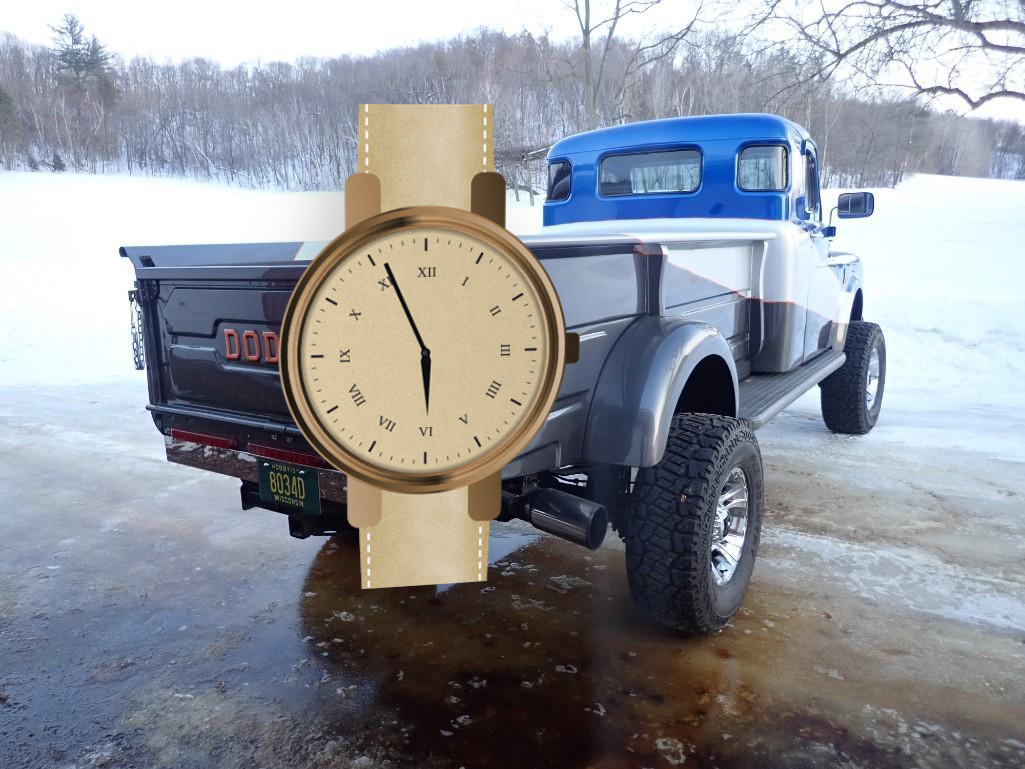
5:56
